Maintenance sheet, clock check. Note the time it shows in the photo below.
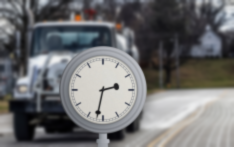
2:32
